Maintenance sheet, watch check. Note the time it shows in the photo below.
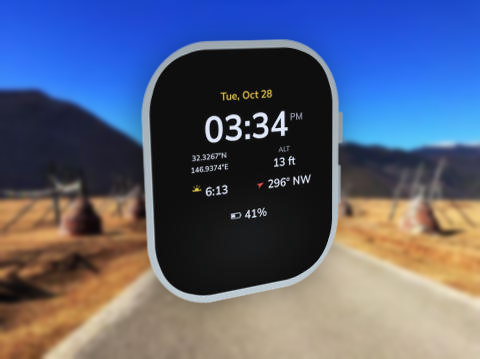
3:34
